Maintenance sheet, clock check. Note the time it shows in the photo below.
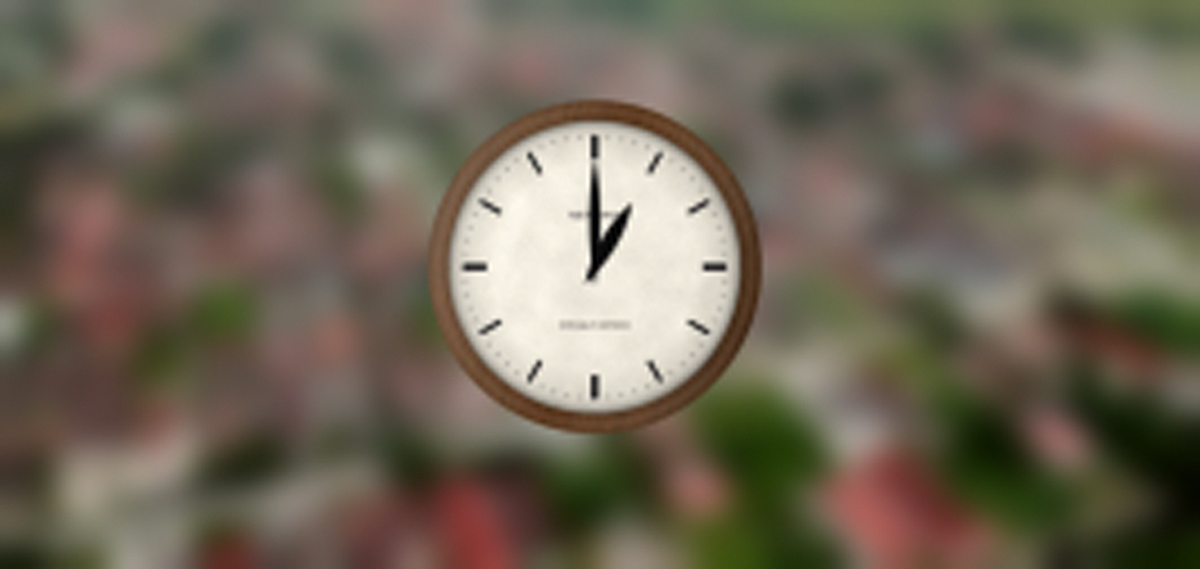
1:00
